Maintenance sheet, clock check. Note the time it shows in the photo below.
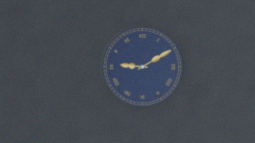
9:10
